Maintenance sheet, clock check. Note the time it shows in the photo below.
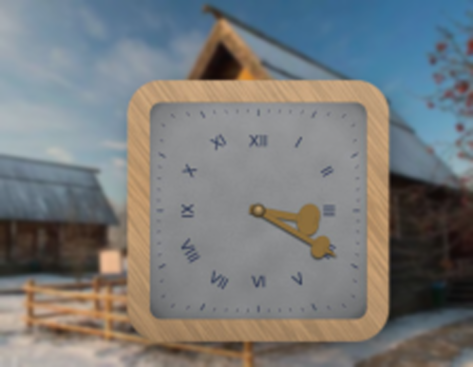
3:20
